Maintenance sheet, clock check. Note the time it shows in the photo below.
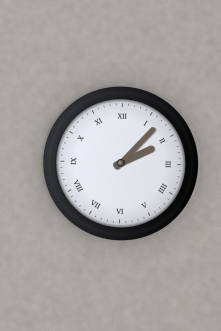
2:07
